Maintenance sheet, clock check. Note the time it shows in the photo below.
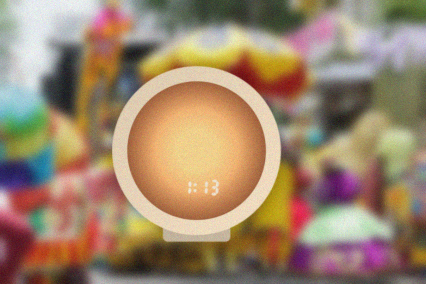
1:13
